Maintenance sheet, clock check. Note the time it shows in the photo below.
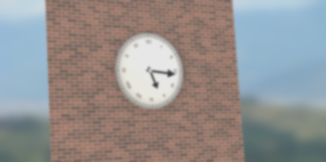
5:16
